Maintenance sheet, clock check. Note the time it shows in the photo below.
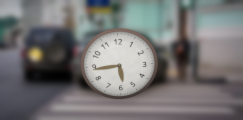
5:44
